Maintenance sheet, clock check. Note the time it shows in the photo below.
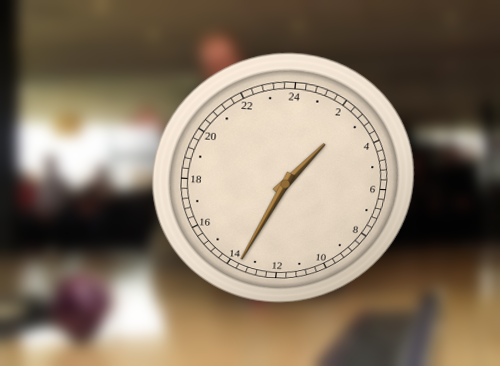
2:34
